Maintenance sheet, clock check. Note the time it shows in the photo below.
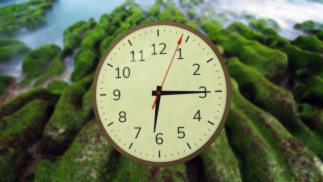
6:15:04
